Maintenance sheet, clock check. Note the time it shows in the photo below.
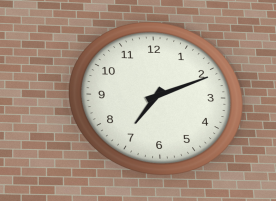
7:11
